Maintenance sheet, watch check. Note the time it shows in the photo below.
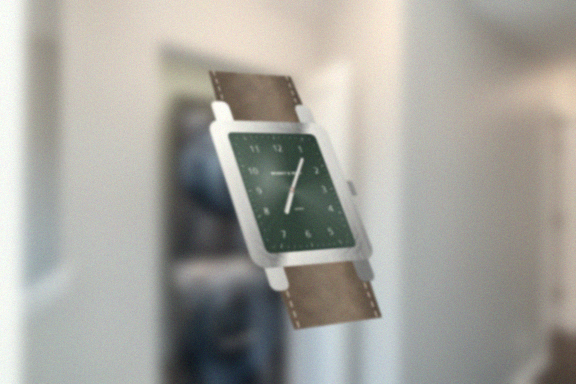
7:06
